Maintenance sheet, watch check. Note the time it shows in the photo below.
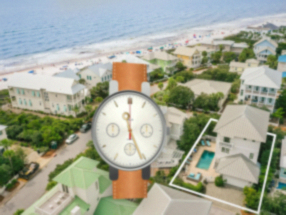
11:26
